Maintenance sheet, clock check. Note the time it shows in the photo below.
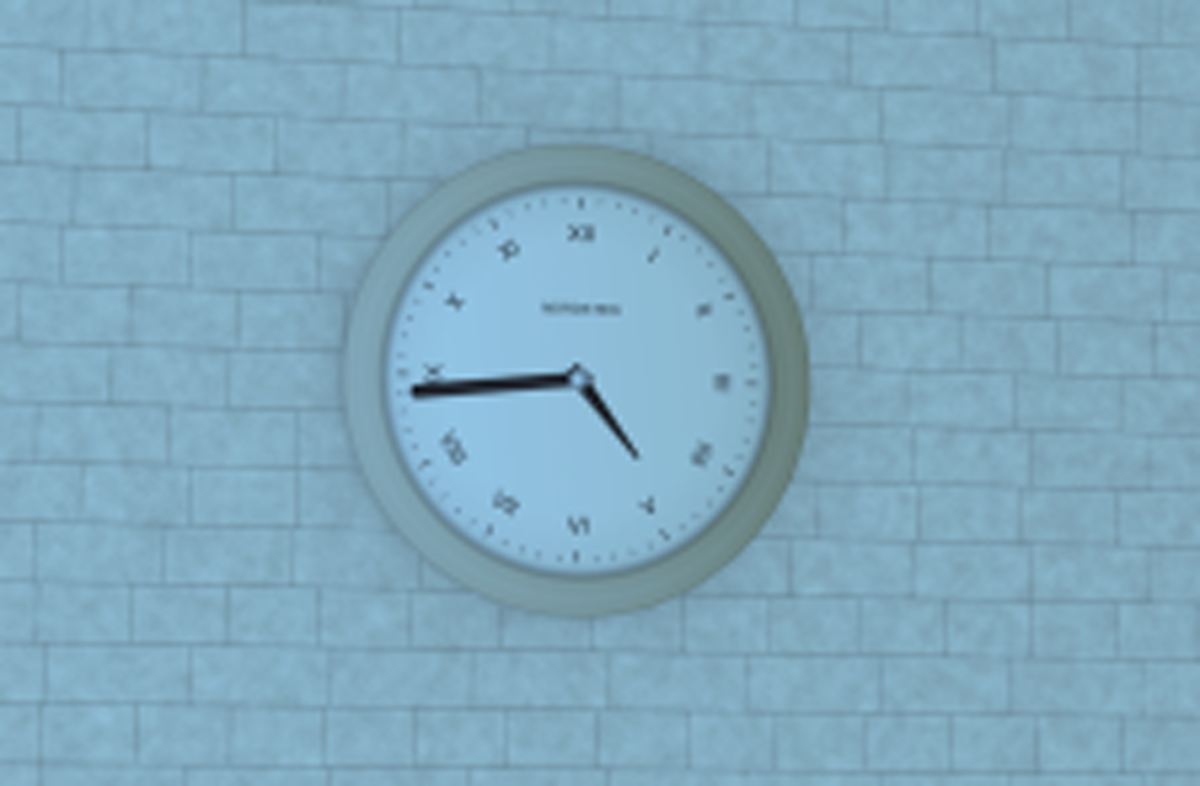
4:44
